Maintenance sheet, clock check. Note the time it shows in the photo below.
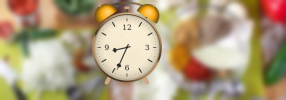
8:34
